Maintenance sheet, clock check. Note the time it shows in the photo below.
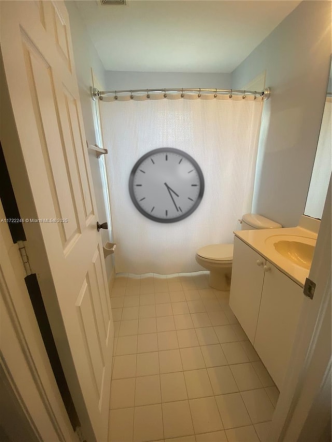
4:26
